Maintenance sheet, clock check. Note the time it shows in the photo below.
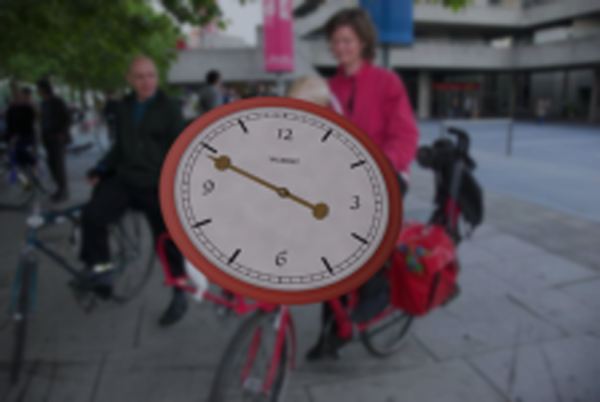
3:49
